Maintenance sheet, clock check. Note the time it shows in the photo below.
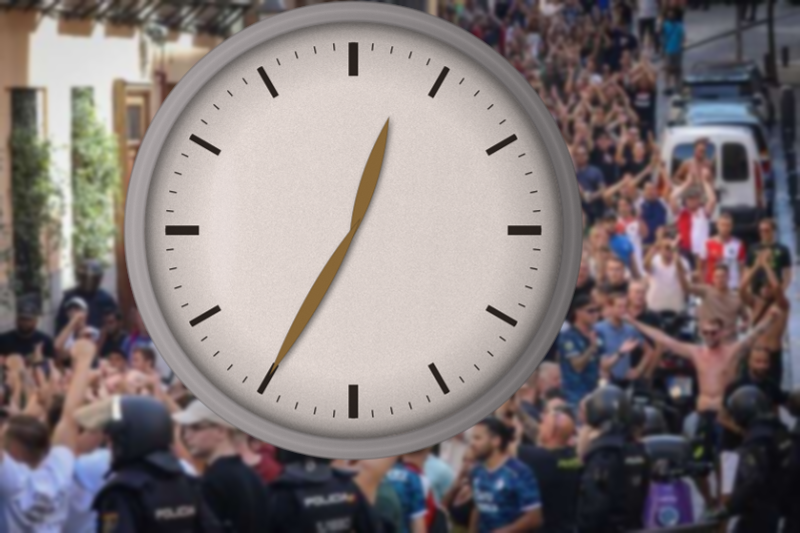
12:35
